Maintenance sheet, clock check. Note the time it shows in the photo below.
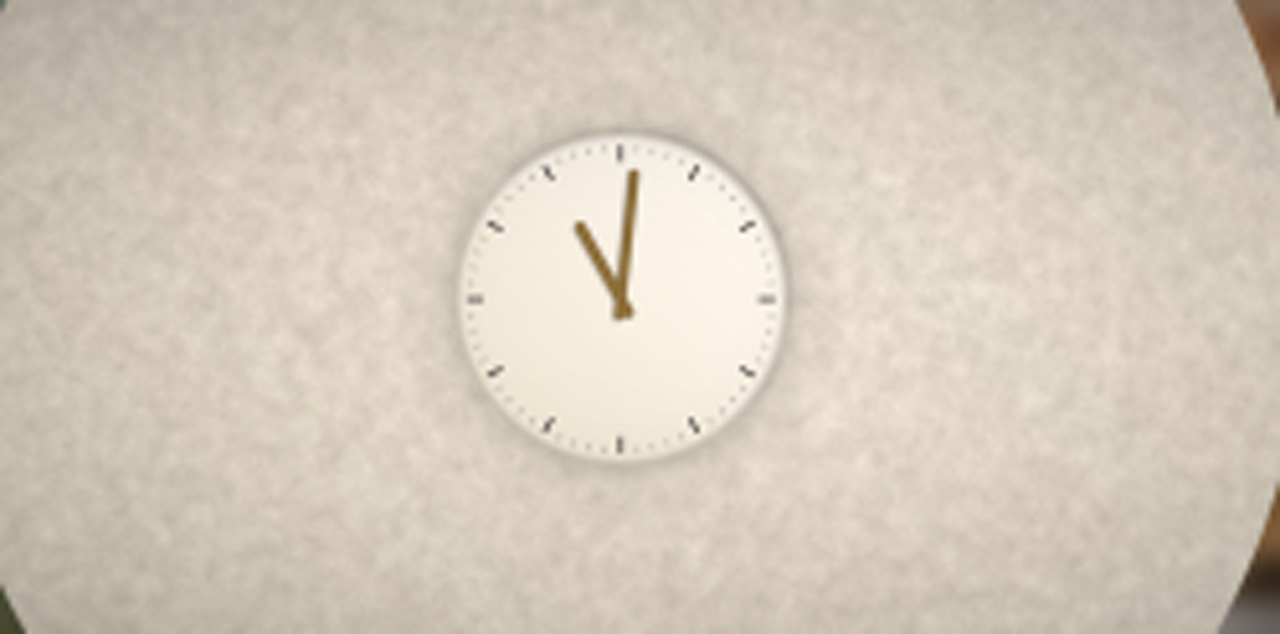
11:01
